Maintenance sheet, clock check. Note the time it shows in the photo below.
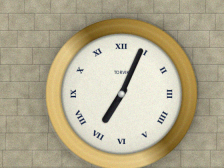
7:04
